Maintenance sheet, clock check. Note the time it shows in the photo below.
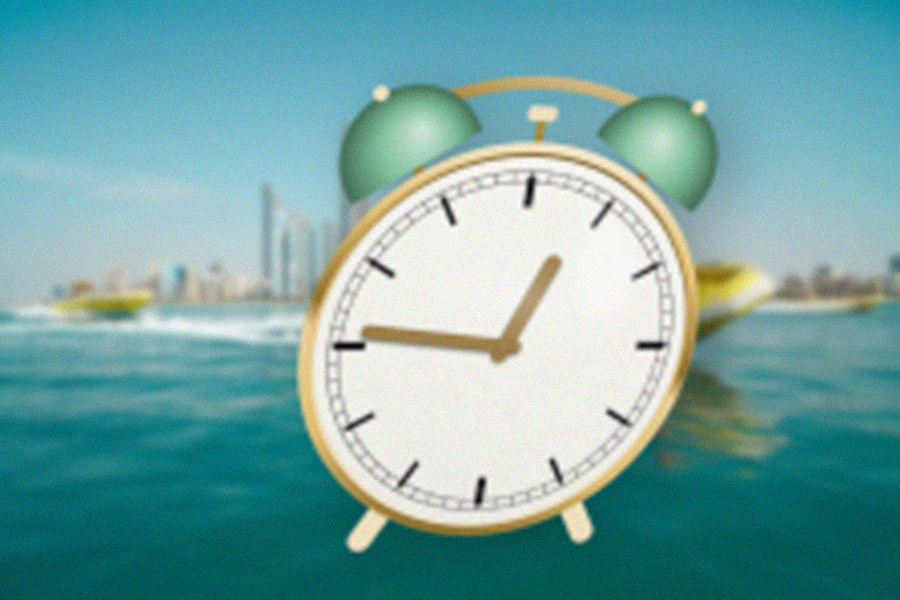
12:46
